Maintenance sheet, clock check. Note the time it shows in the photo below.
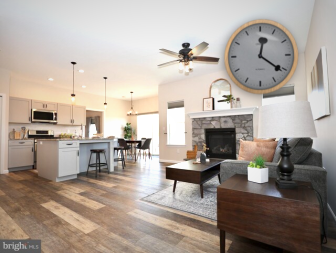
12:21
